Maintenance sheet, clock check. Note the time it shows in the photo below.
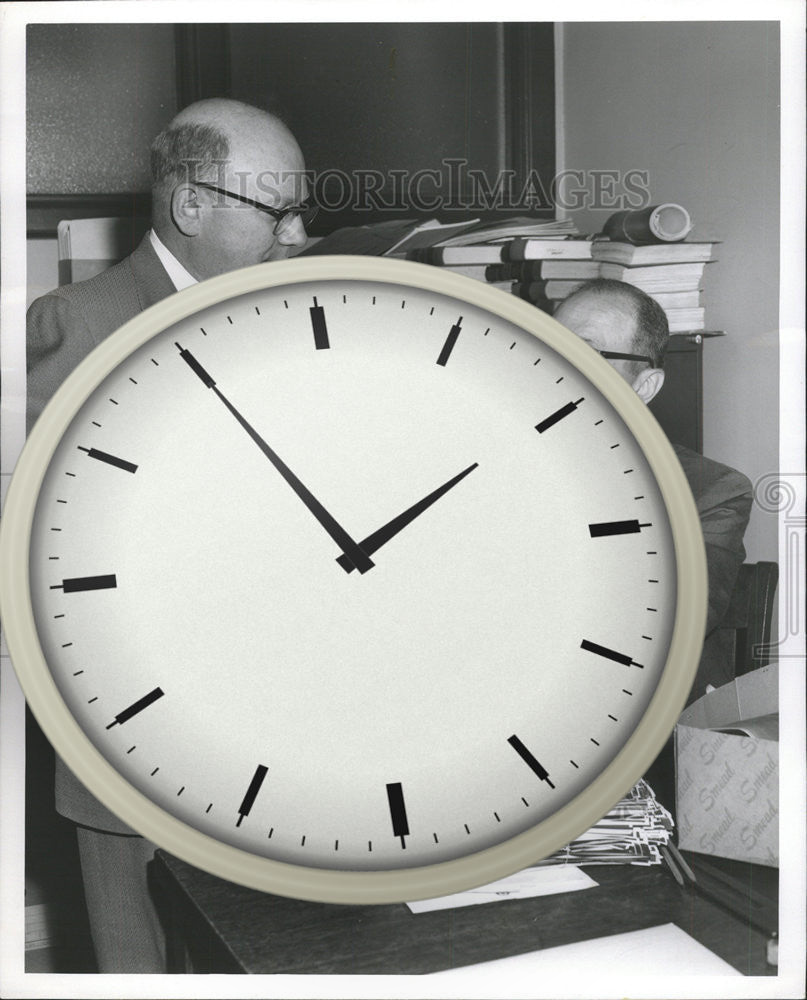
1:55
